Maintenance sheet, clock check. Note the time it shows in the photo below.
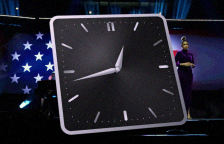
12:43
